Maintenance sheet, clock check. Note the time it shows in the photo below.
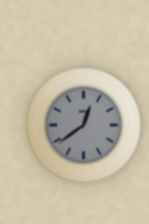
12:39
